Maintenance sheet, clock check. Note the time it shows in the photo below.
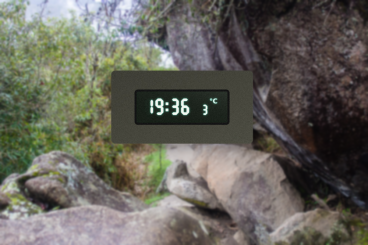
19:36
